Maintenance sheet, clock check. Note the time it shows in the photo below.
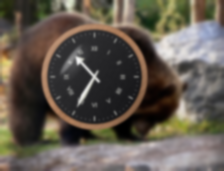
10:35
